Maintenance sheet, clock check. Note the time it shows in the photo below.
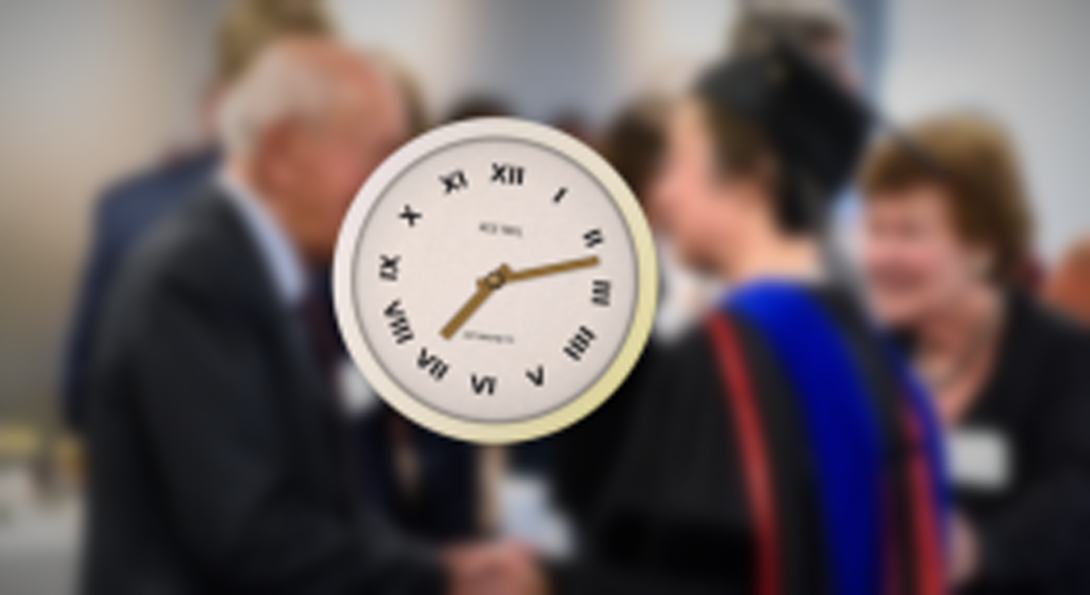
7:12
